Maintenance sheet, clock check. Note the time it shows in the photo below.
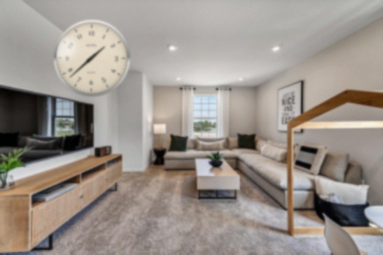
1:38
